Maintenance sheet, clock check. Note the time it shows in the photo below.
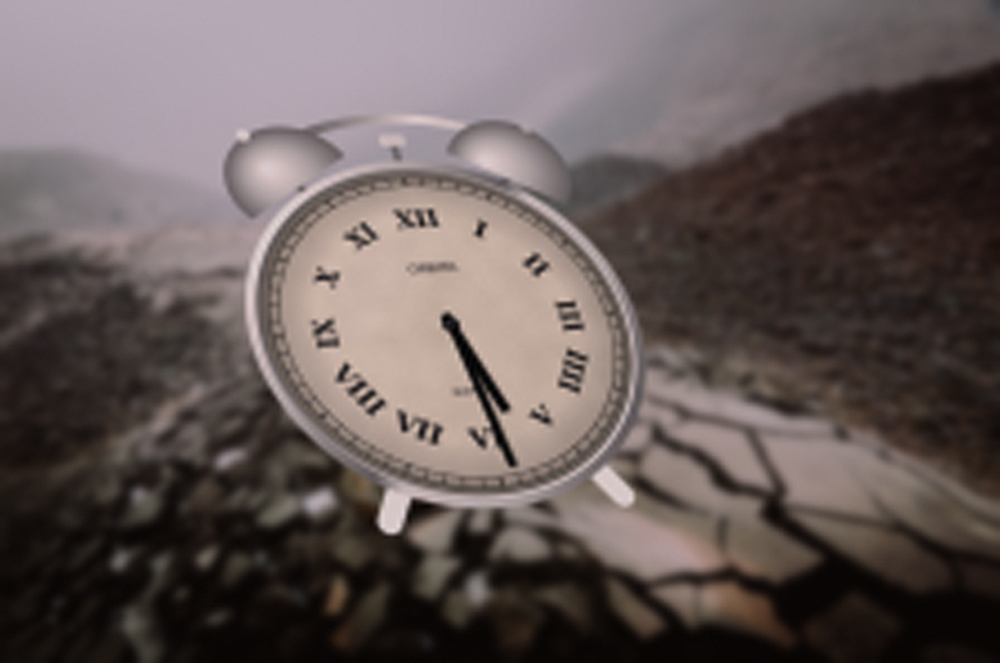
5:29
